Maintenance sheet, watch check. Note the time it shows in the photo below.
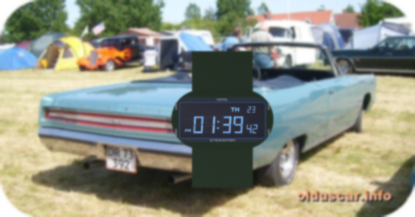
1:39
